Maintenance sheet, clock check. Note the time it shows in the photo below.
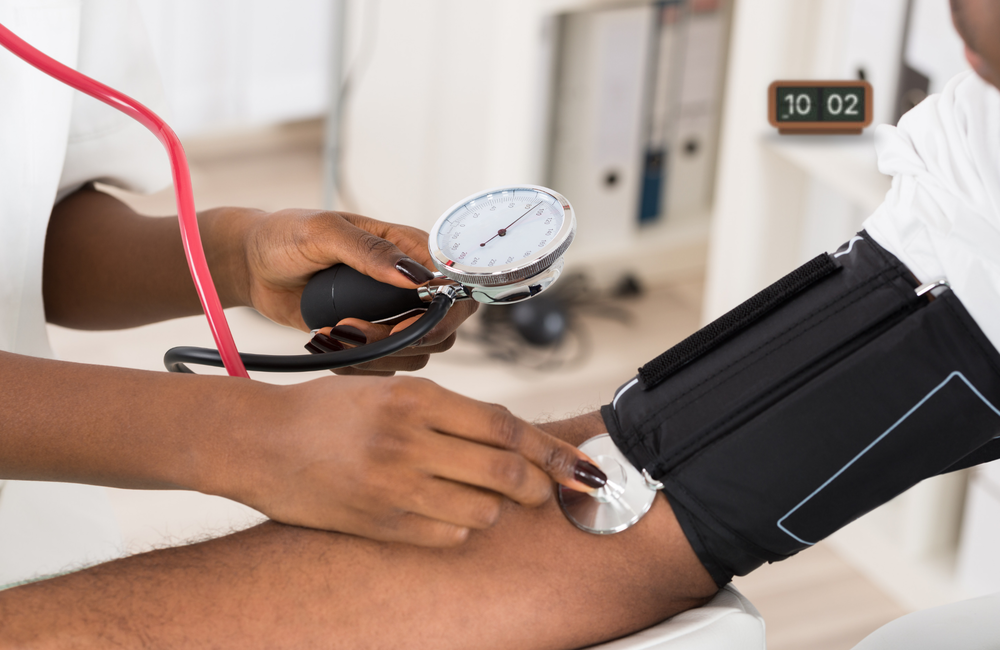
10:02
